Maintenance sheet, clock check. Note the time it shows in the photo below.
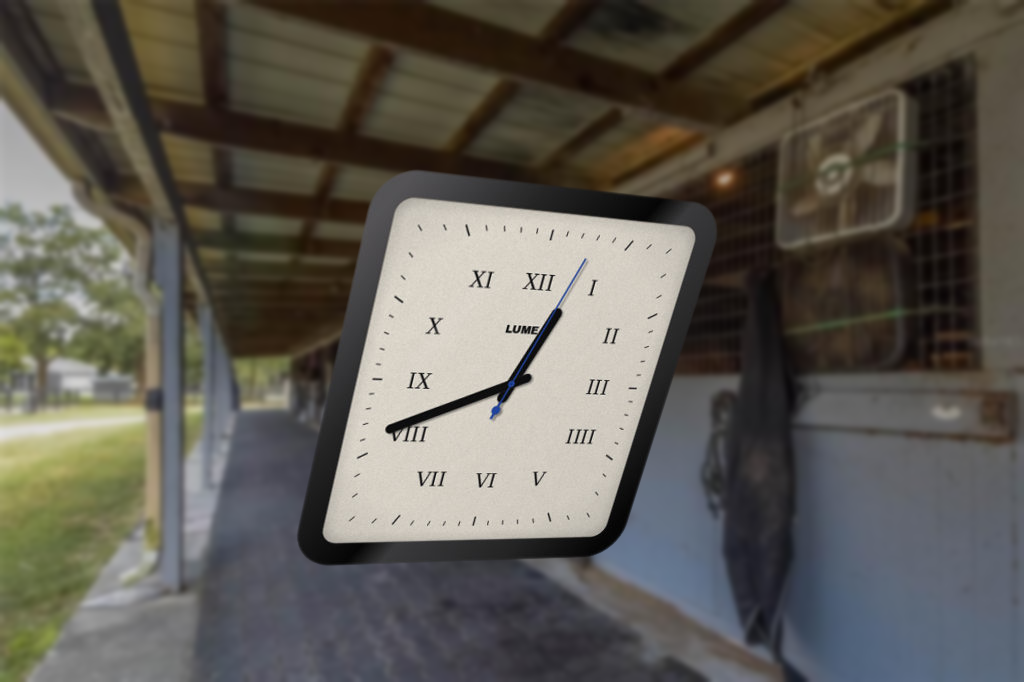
12:41:03
